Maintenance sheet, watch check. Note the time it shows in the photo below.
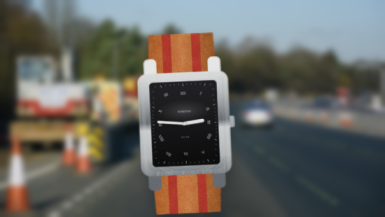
2:46
